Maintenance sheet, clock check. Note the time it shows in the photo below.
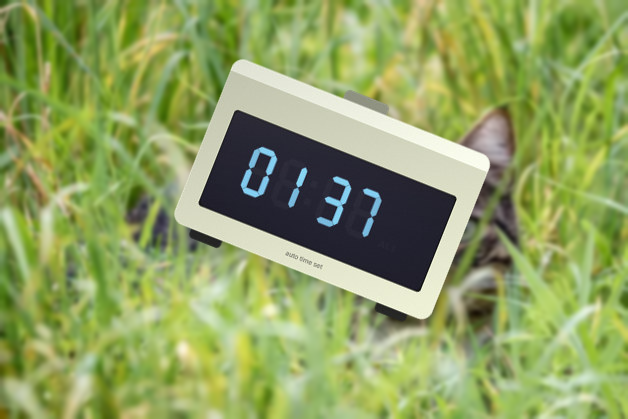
1:37
